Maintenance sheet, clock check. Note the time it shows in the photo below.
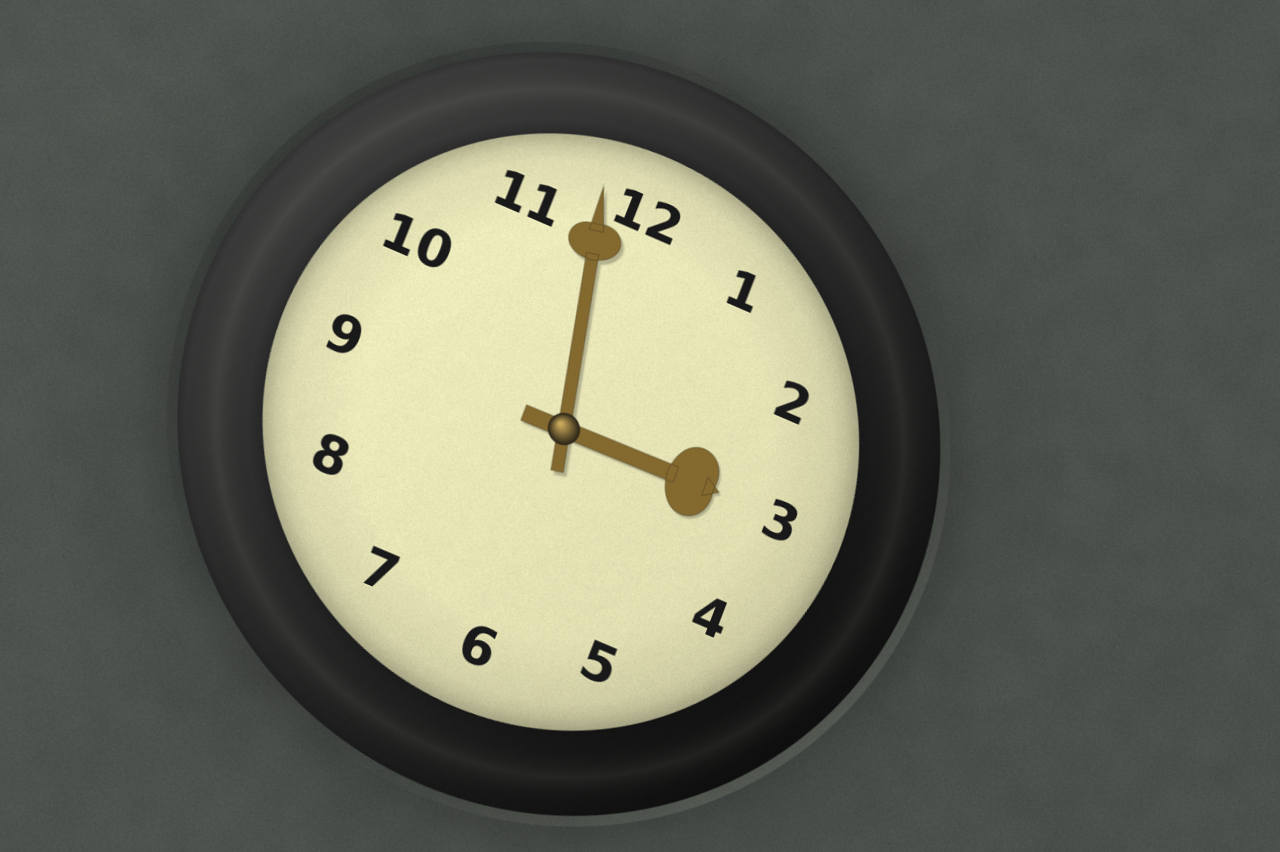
2:58
